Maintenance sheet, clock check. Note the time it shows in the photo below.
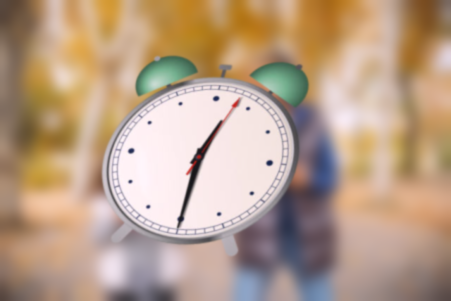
12:30:03
